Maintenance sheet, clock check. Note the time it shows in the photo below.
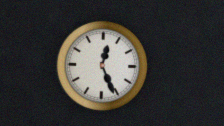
12:26
